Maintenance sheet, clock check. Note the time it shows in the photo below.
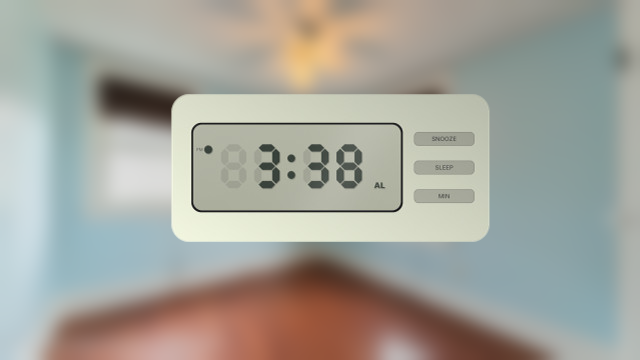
3:38
